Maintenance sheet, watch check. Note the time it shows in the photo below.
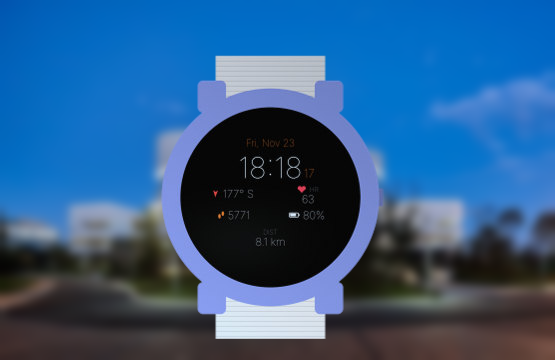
18:18:17
